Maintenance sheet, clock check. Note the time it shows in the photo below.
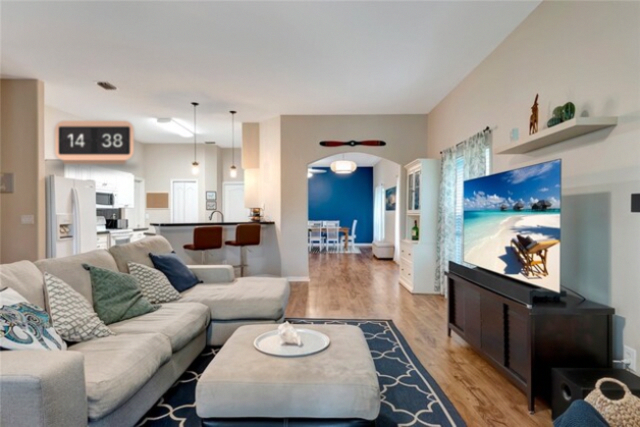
14:38
